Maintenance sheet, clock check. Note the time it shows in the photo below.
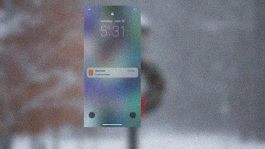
5:31
